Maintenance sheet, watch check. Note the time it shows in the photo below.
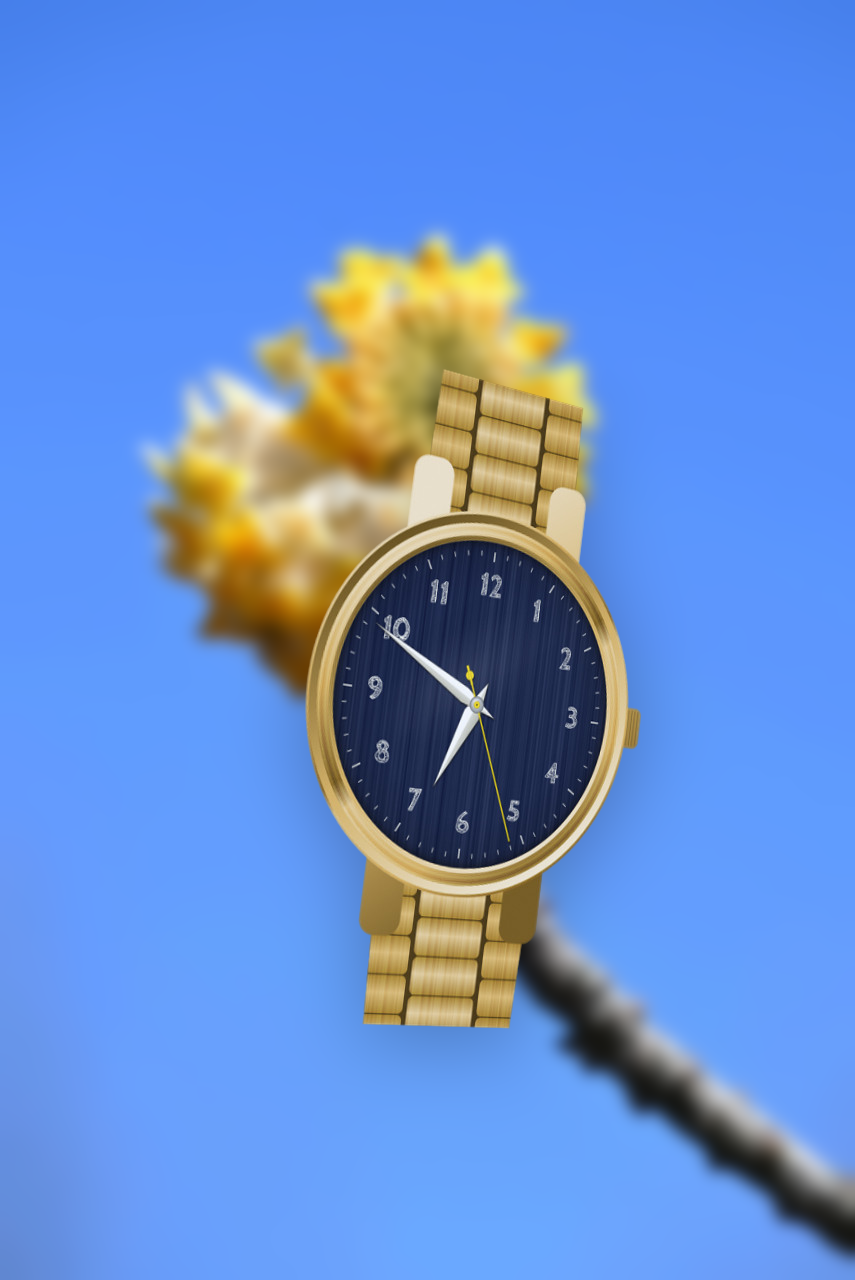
6:49:26
